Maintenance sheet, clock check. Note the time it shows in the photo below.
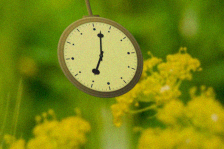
7:02
